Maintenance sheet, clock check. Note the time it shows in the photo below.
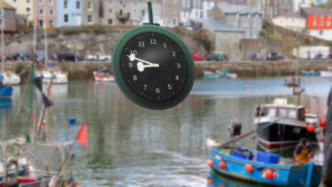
8:48
